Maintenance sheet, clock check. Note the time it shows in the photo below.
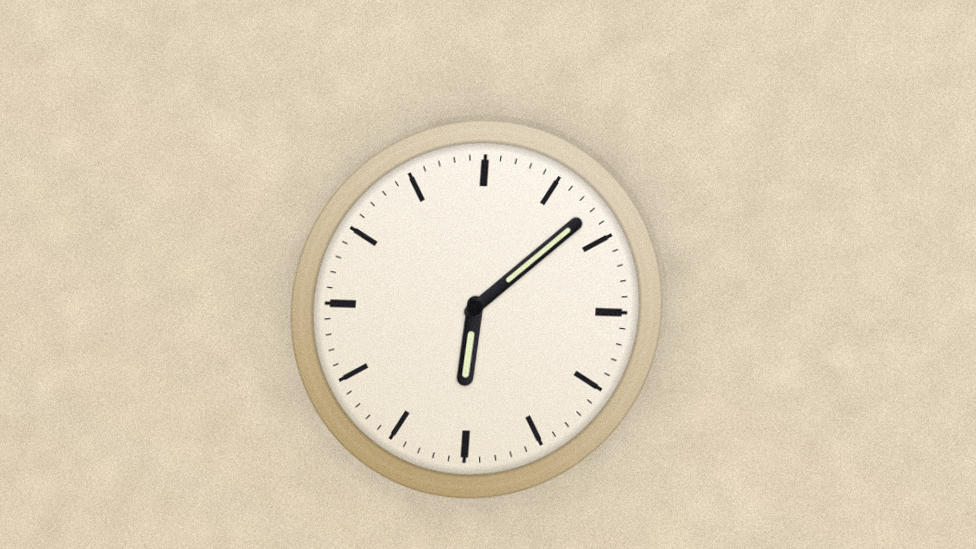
6:08
